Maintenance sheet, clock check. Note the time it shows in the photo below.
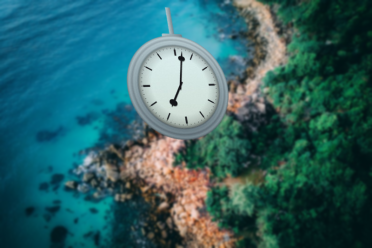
7:02
